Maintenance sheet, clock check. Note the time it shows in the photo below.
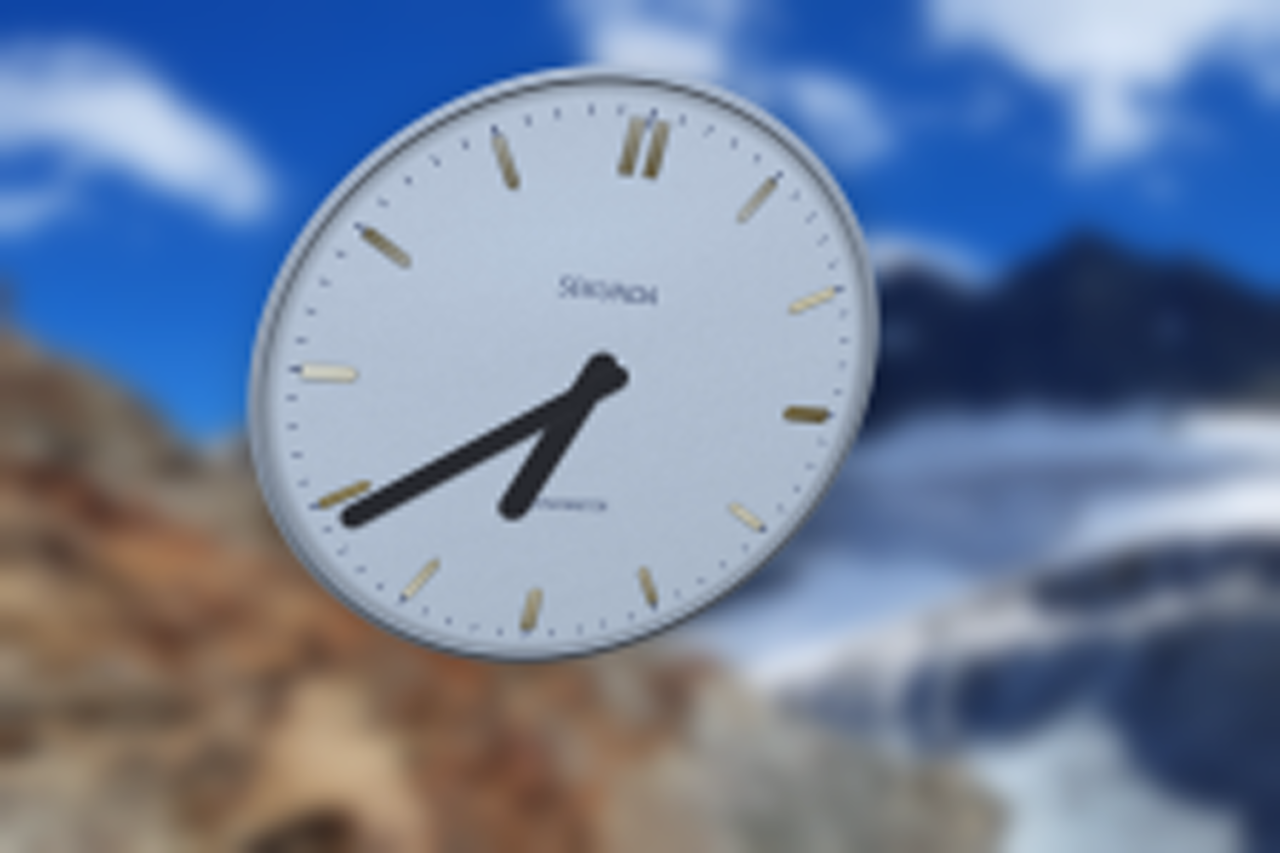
6:39
